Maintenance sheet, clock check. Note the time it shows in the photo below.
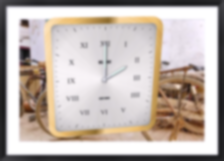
2:00
